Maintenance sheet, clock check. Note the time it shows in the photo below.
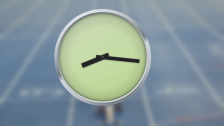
8:16
